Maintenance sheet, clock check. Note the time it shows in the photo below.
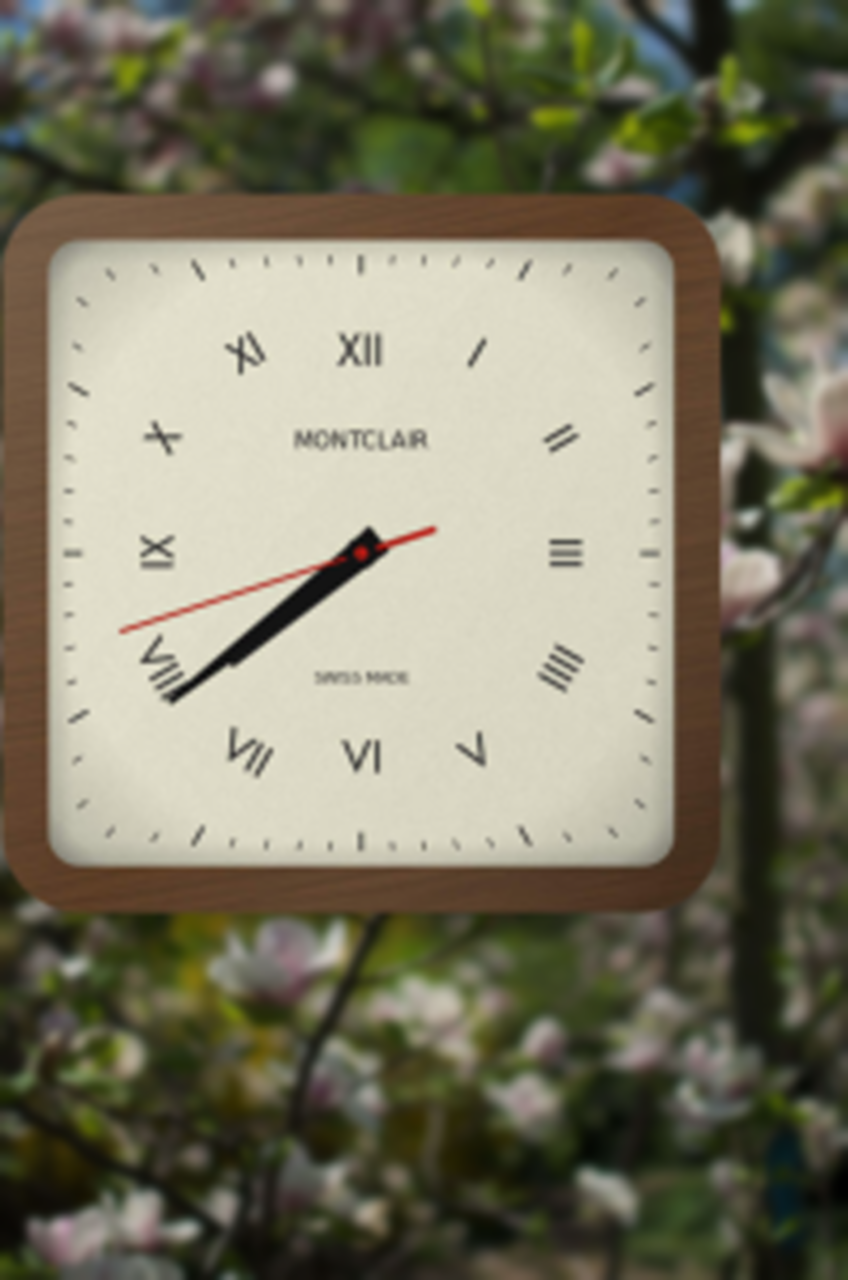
7:38:42
